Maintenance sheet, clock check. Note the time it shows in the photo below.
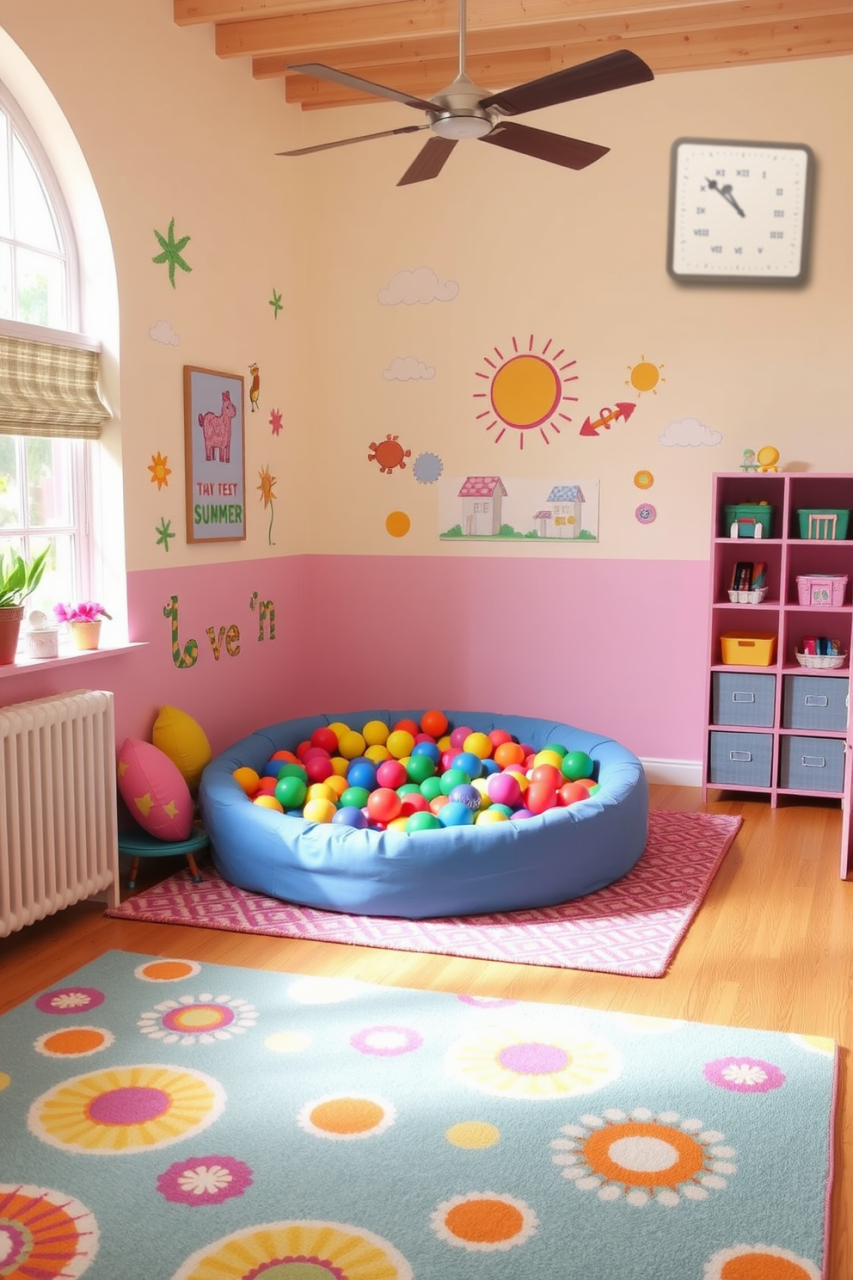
10:52
